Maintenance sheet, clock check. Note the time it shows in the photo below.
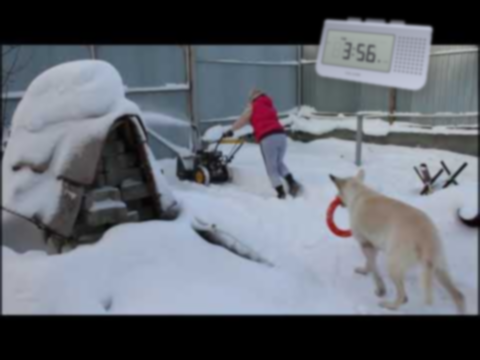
3:56
